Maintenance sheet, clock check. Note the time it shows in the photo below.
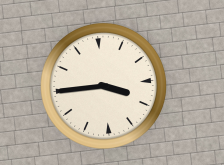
3:45
